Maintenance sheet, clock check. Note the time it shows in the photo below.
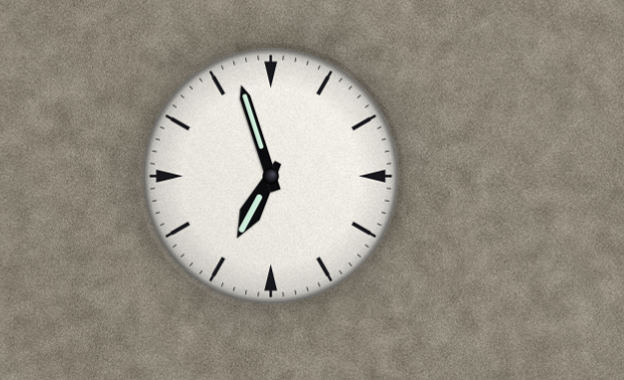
6:57
